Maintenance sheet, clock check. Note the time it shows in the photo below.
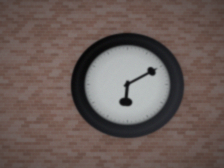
6:10
